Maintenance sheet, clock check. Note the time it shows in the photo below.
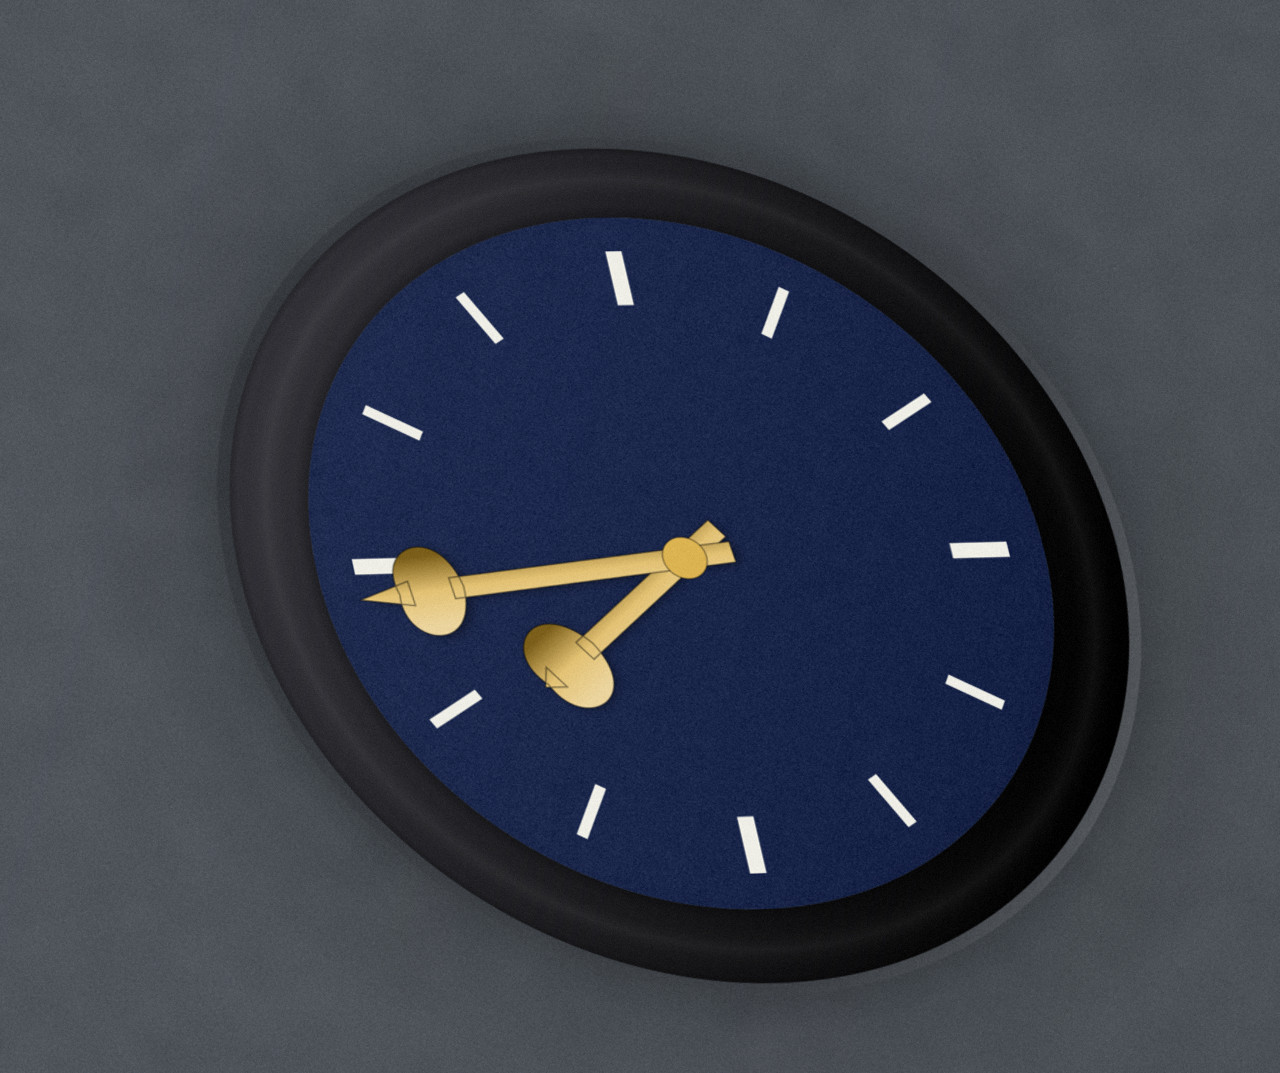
7:44
